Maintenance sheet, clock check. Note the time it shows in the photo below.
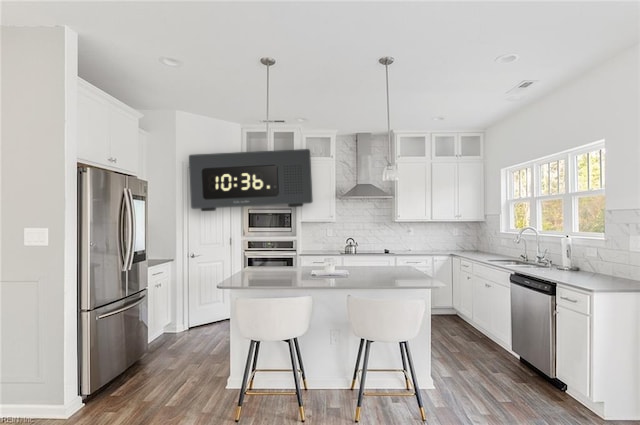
10:36
